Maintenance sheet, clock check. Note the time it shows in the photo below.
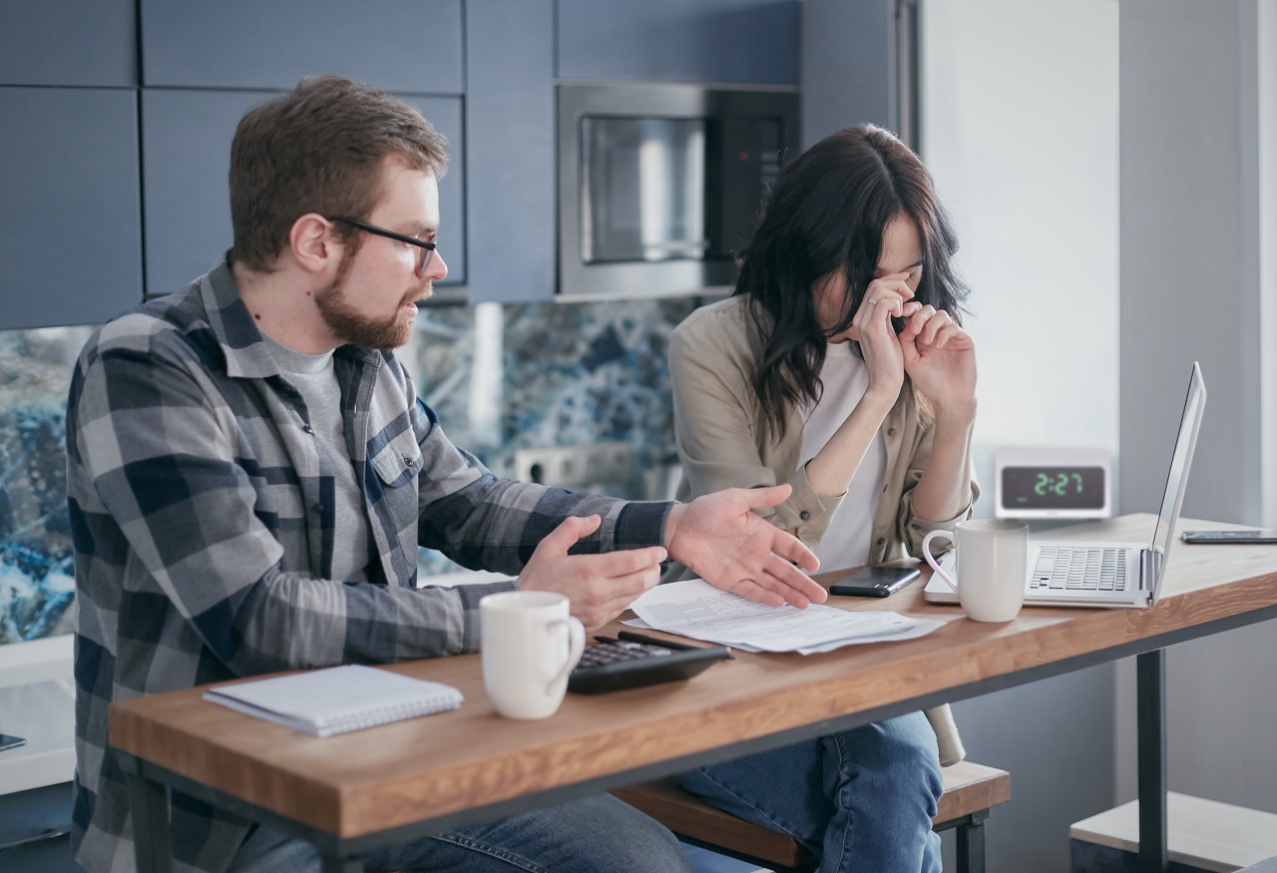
2:27
